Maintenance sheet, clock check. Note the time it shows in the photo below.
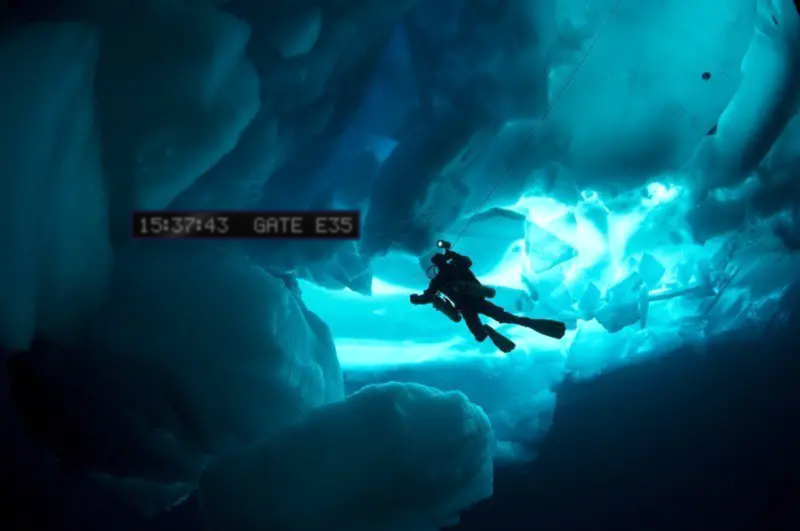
15:37:43
